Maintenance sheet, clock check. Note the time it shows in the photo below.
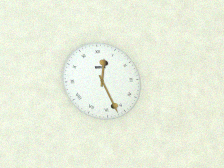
12:27
